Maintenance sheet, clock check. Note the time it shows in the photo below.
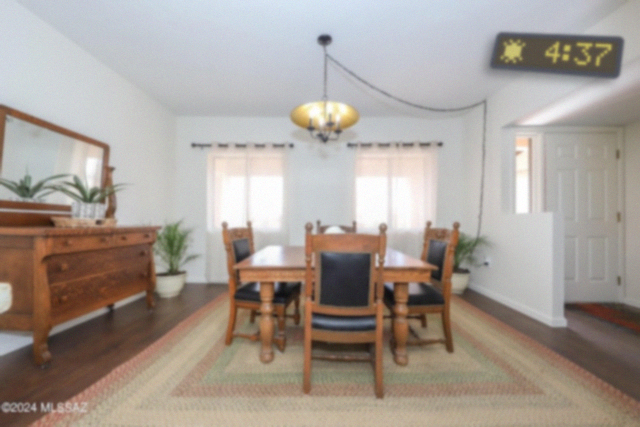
4:37
